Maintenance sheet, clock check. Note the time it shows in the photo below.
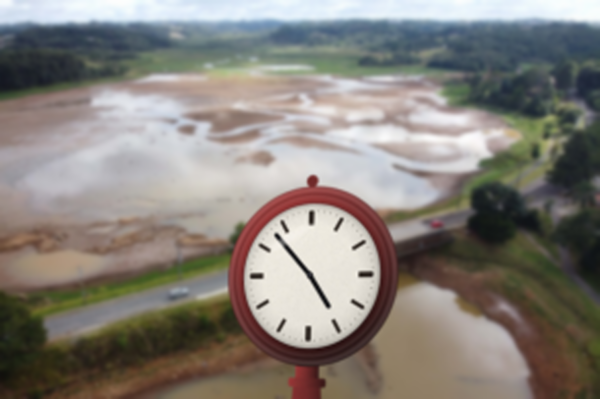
4:53
